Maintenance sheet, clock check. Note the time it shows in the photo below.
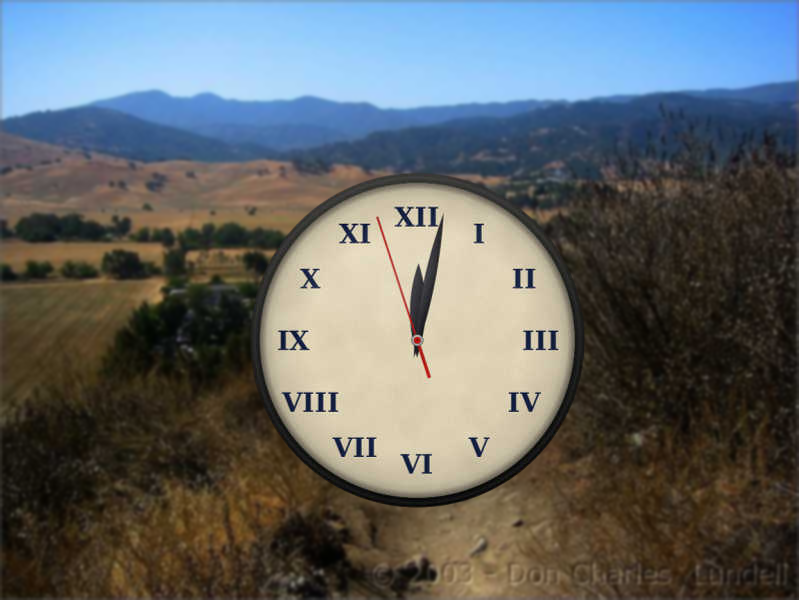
12:01:57
